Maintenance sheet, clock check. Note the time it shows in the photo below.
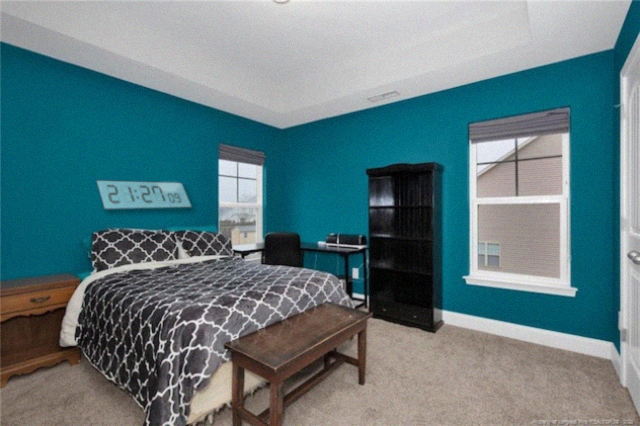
21:27:09
